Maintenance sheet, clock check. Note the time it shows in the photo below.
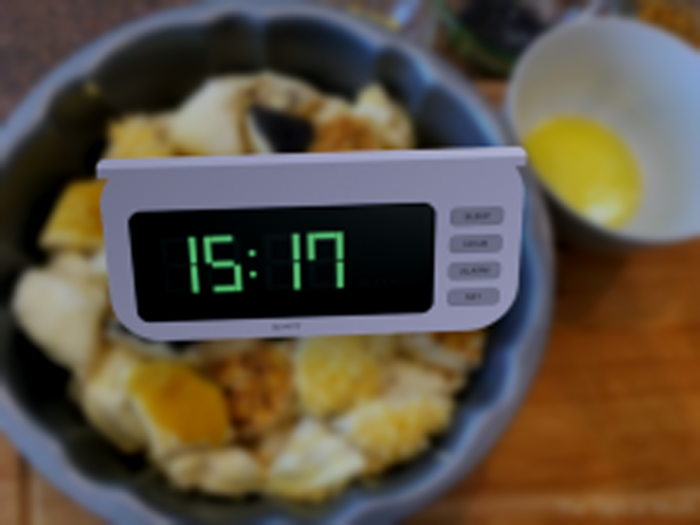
15:17
